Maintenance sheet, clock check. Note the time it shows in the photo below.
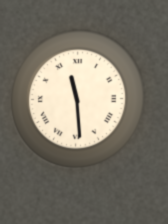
11:29
